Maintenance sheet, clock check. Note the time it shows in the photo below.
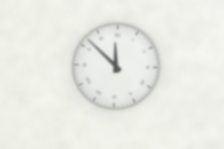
11:52
